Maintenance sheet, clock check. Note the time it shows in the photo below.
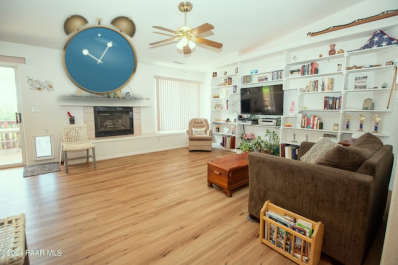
10:05
